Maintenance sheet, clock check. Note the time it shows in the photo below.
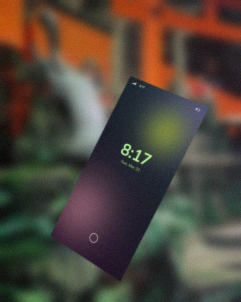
8:17
